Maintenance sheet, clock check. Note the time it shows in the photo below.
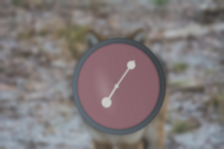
7:06
